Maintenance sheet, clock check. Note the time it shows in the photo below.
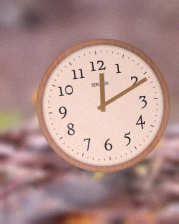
12:11
